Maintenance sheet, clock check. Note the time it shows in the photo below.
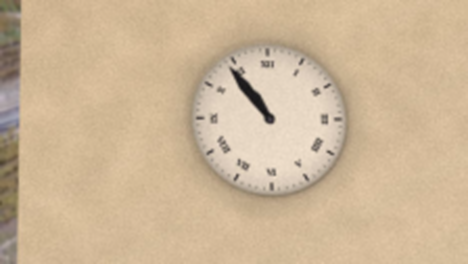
10:54
